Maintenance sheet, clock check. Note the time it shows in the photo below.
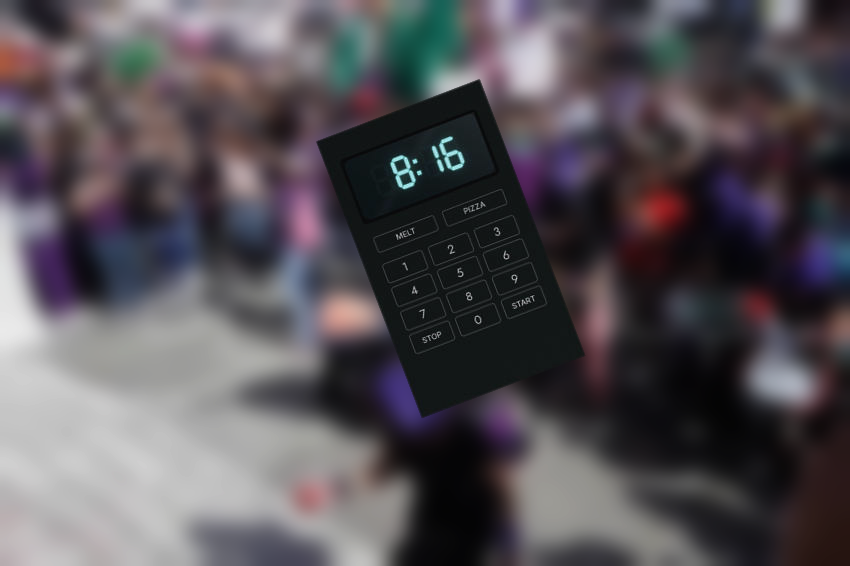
8:16
